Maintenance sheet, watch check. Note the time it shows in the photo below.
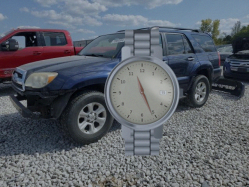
11:26
